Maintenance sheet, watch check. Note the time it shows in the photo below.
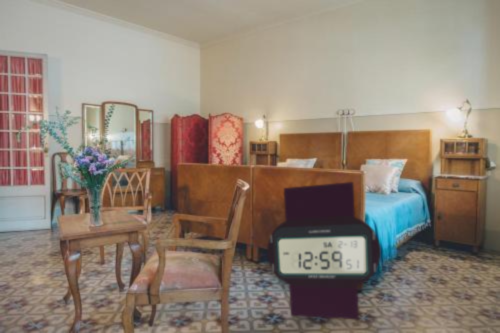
12:59
